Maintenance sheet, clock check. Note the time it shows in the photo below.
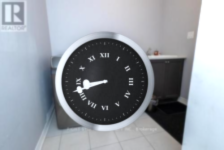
8:42
